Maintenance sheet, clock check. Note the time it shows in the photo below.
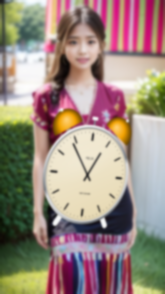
12:54
